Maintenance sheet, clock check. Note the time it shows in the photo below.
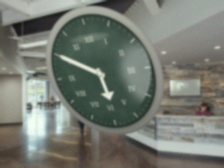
5:50
